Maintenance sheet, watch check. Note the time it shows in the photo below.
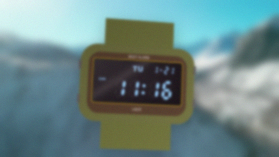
11:16
